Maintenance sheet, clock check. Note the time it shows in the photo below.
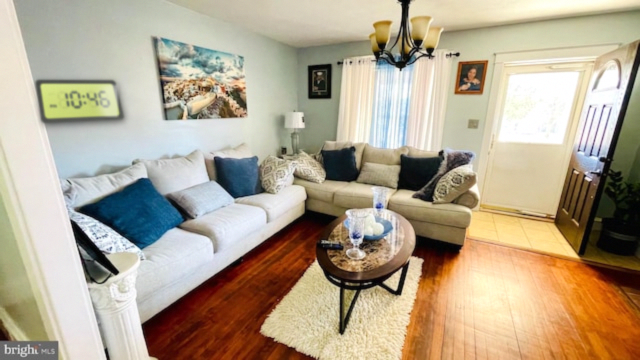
10:46
